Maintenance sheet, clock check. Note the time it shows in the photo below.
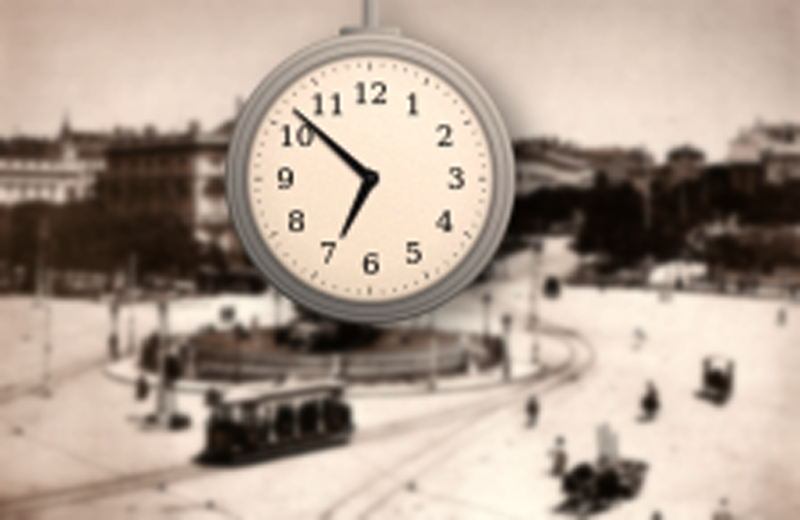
6:52
